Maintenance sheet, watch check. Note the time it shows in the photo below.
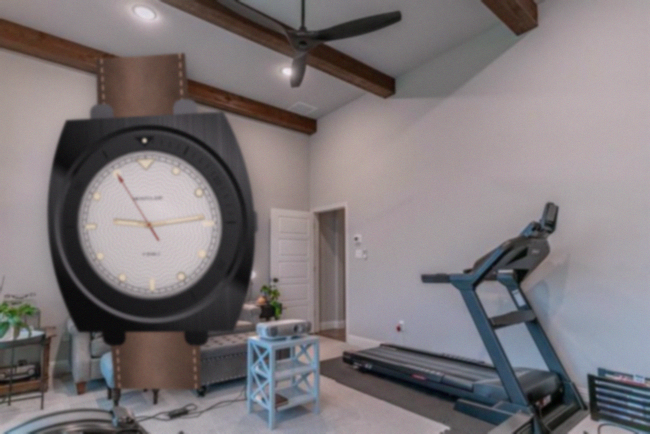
9:13:55
